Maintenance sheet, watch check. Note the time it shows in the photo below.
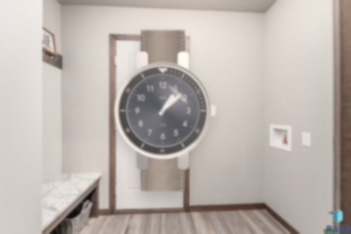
1:08
